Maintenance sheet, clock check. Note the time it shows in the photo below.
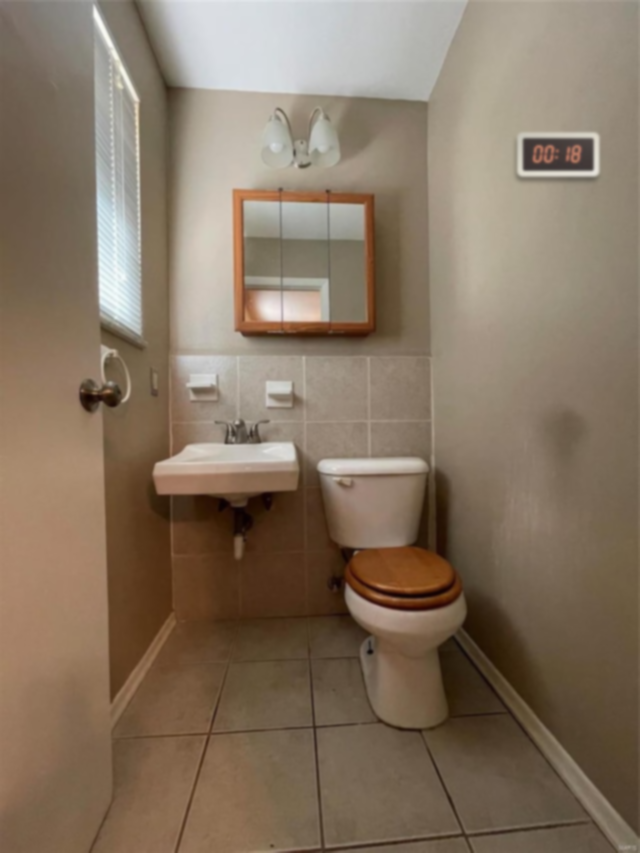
0:18
